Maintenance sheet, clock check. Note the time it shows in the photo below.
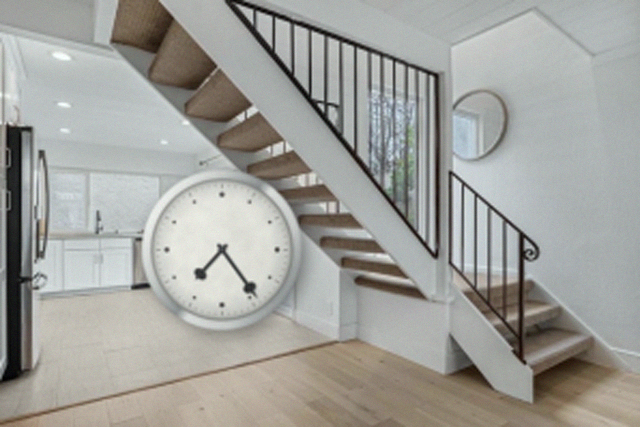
7:24
